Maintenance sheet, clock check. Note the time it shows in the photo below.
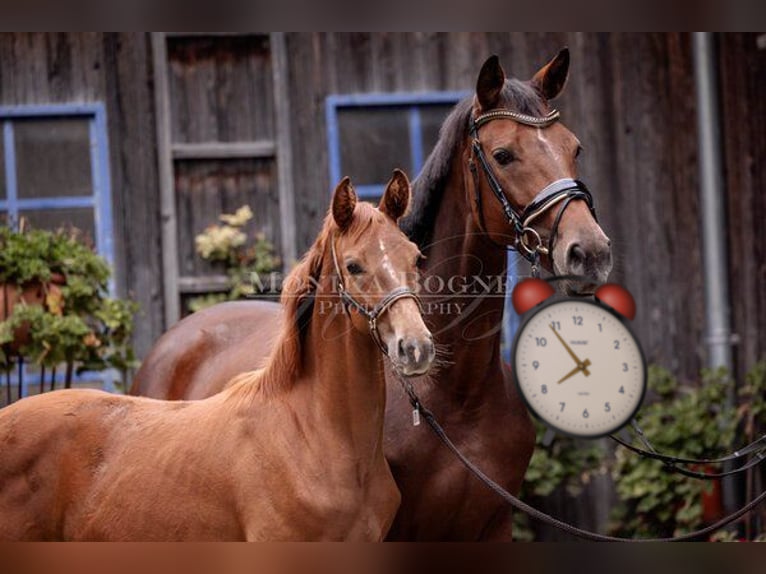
7:54
